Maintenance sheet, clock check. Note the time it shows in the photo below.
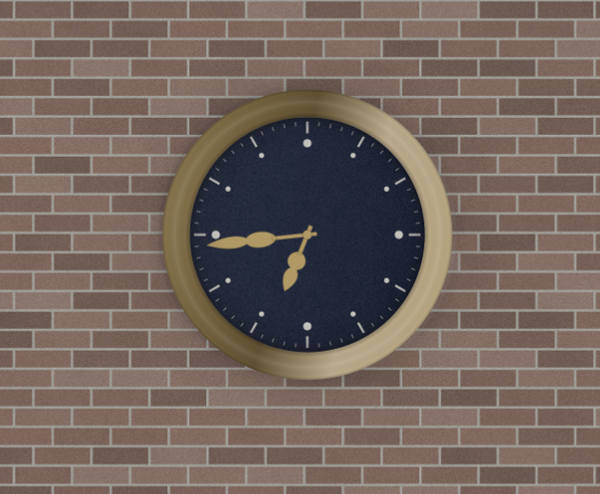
6:44
